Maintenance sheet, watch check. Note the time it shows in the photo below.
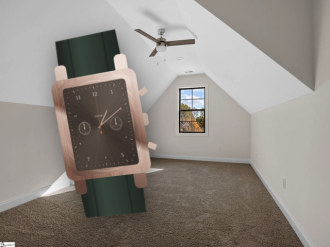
1:10
